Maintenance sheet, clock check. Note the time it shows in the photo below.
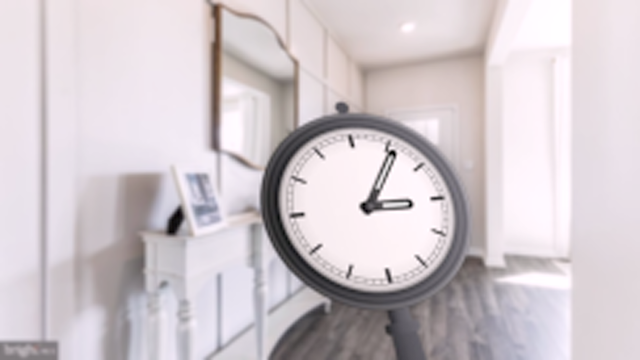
3:06
